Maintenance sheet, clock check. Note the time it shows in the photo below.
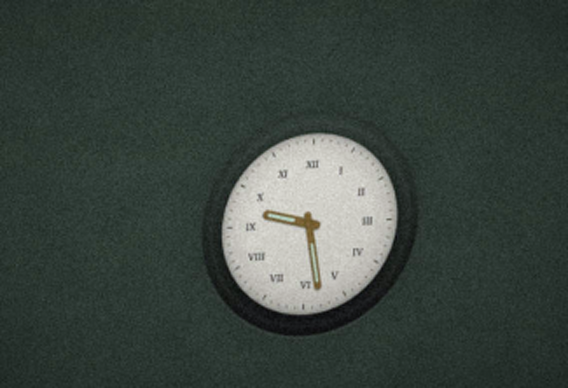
9:28
